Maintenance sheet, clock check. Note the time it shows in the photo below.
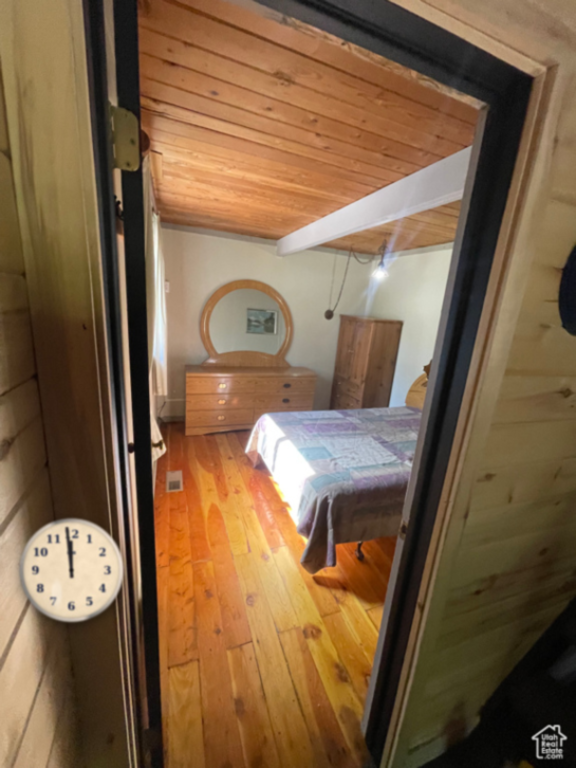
11:59
